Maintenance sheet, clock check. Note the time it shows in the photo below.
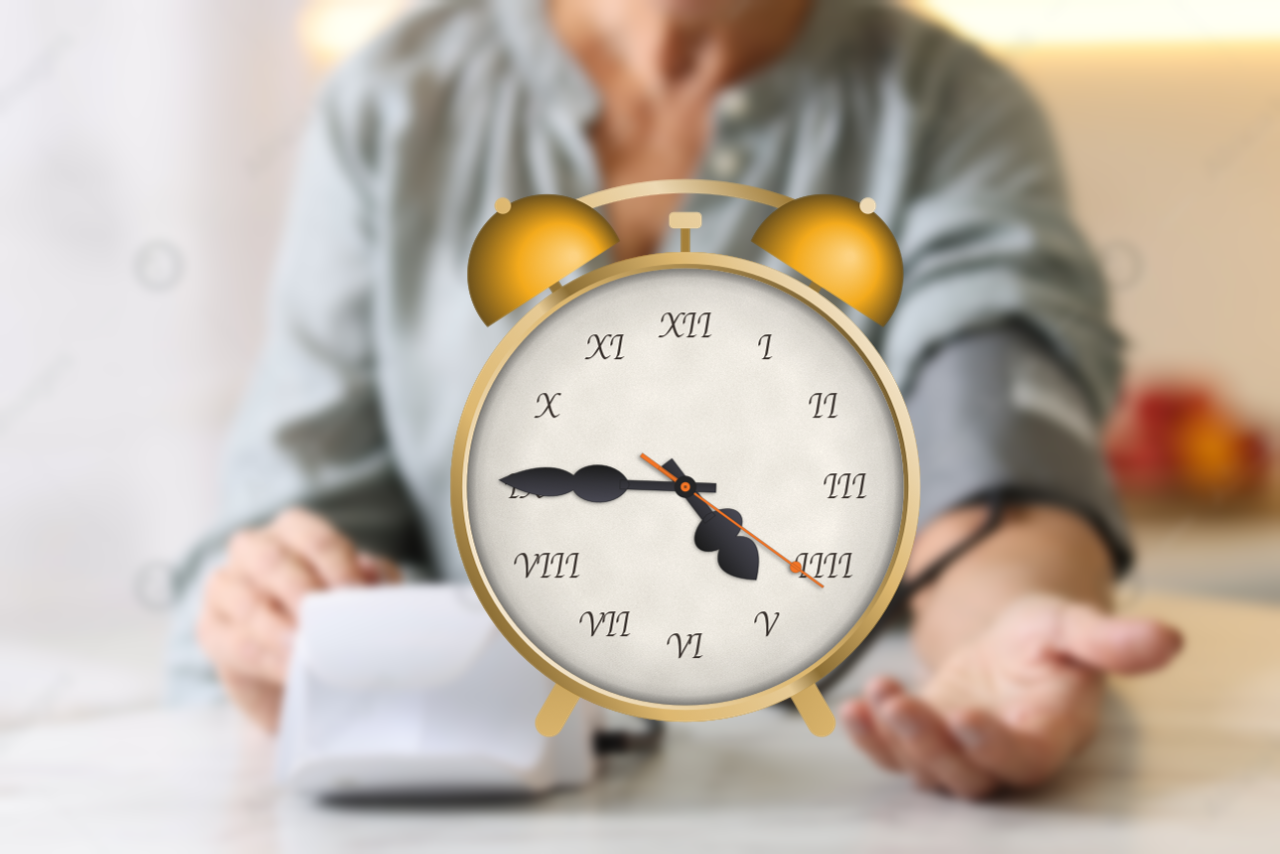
4:45:21
